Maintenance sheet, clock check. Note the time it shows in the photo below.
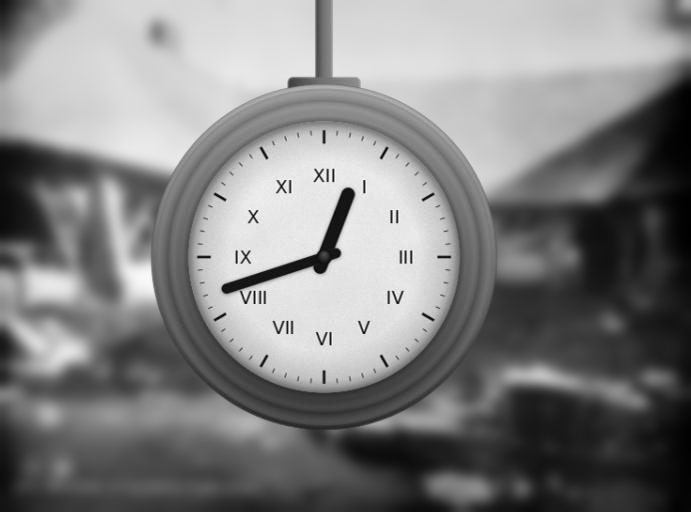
12:42
